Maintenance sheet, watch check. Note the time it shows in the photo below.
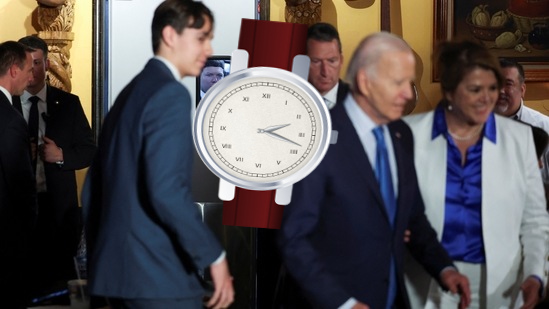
2:18
